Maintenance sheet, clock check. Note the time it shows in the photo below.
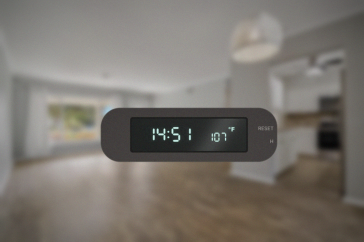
14:51
